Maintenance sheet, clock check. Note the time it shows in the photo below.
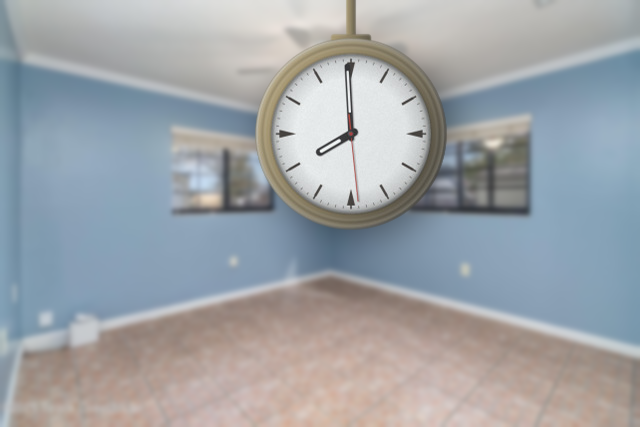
7:59:29
